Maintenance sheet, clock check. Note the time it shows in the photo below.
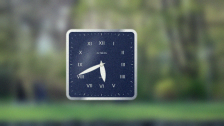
5:41
